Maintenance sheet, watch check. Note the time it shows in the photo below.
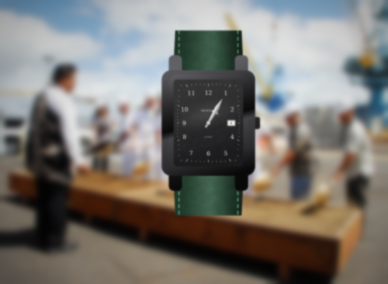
1:05
